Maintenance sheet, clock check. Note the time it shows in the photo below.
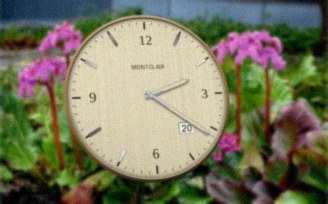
2:21
